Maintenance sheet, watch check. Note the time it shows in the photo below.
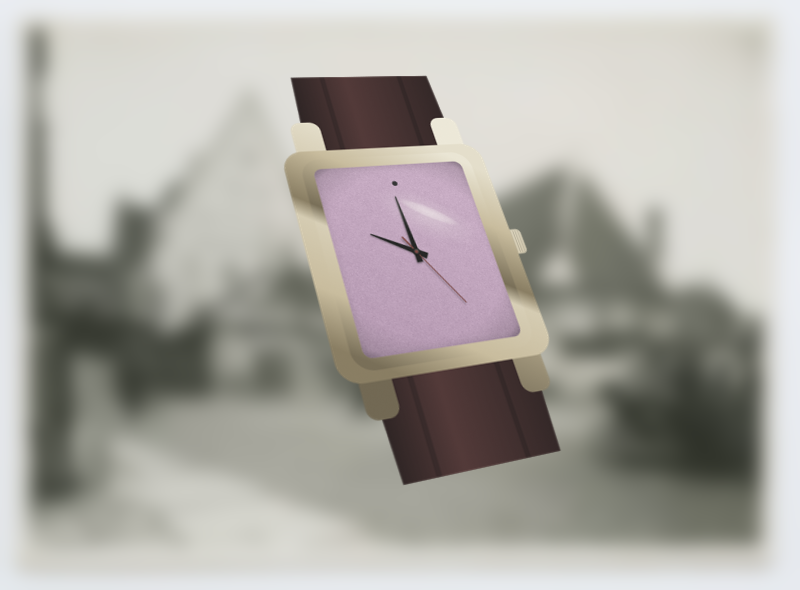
9:59:25
